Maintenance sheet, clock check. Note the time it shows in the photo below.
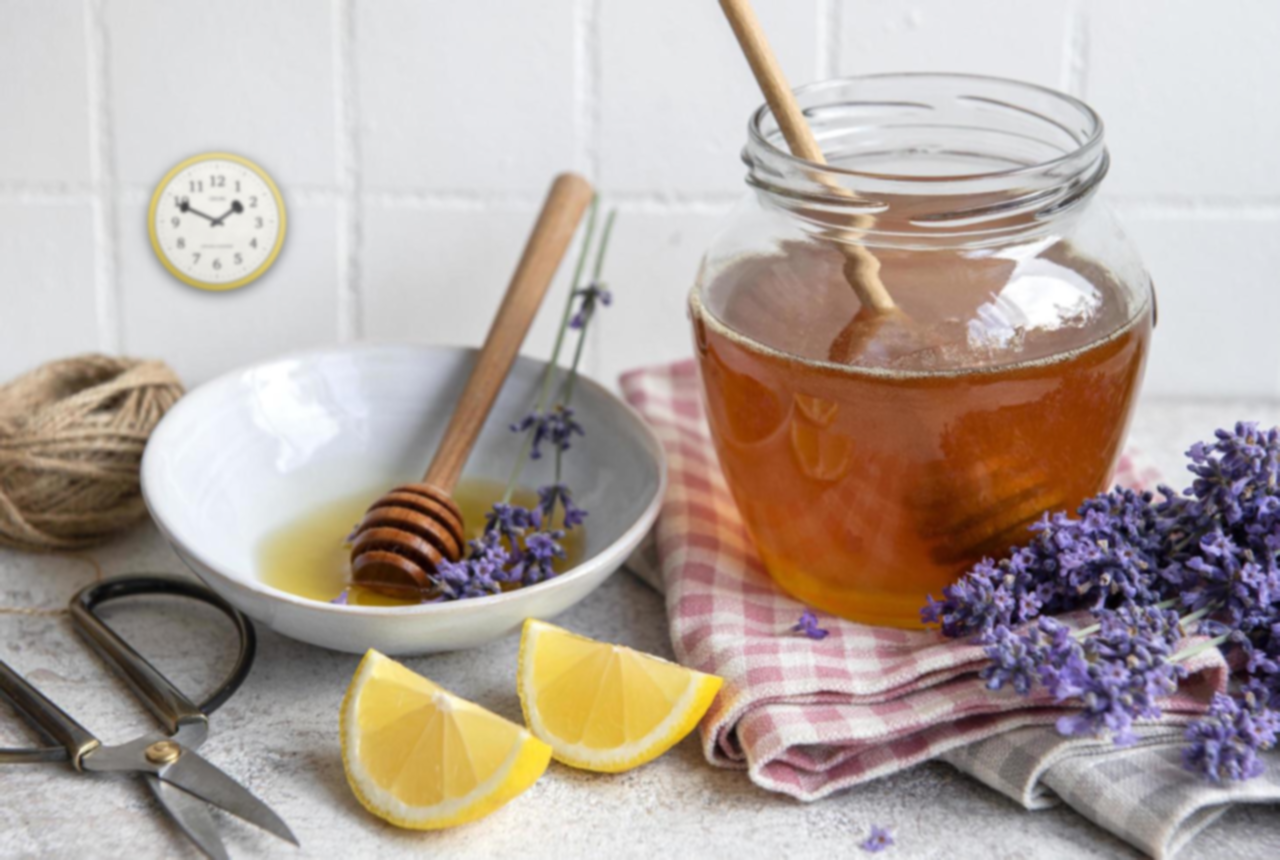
1:49
